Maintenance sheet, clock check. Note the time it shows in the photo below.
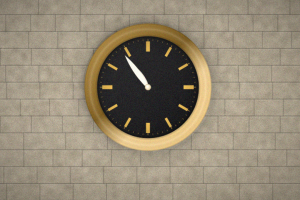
10:54
